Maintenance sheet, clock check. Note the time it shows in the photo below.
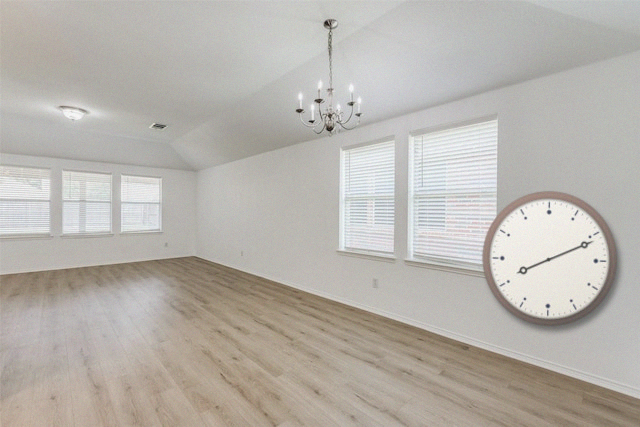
8:11
